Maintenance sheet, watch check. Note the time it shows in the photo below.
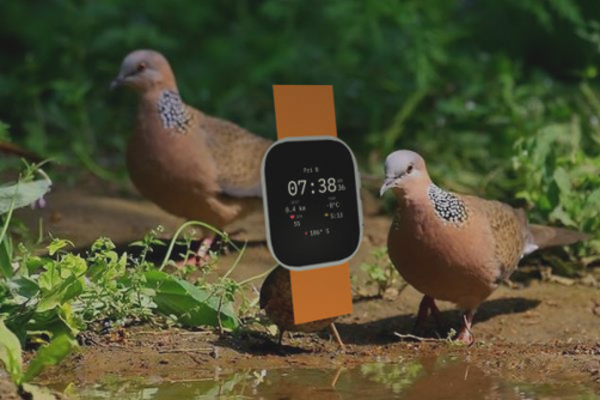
7:38
